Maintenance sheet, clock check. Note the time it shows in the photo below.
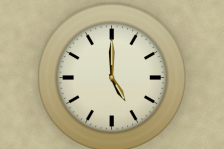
5:00
